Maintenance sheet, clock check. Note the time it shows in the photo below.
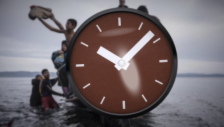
10:08
